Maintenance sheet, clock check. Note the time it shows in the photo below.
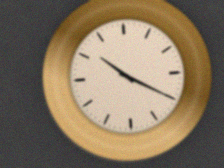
10:20
